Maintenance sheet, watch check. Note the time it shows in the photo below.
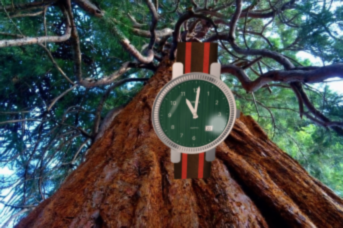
11:01
